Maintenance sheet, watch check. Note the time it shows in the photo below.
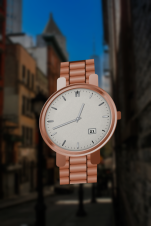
12:42
